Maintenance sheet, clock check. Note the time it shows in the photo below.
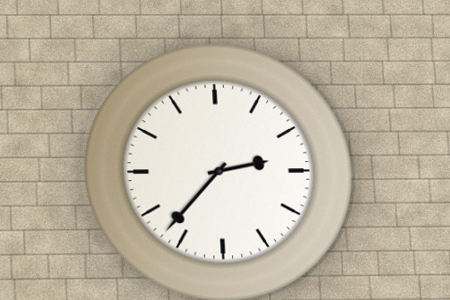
2:37
